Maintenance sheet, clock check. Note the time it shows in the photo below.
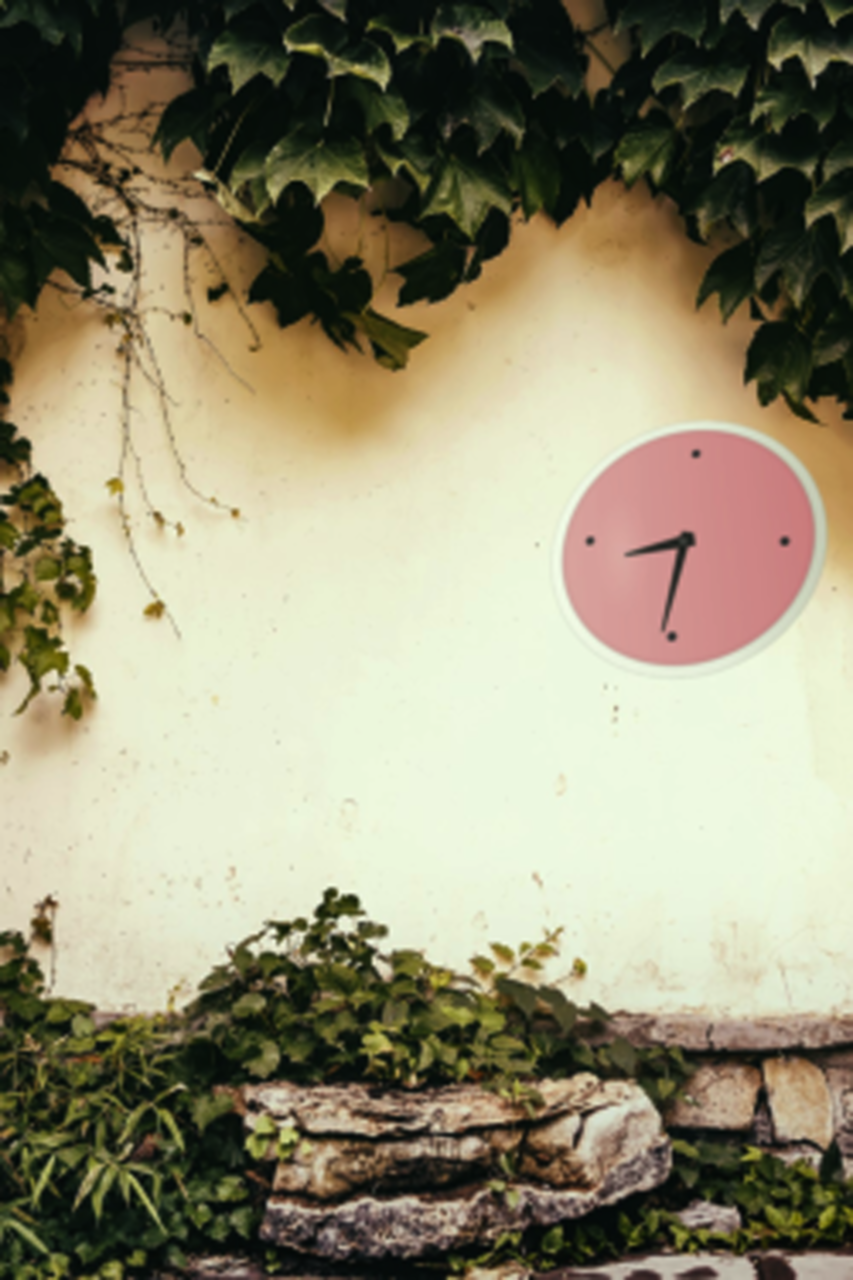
8:31
